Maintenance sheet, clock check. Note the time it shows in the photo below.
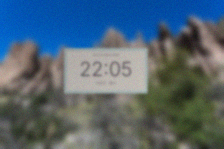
22:05
